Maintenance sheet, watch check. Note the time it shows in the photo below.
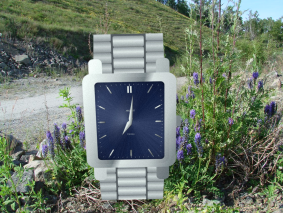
7:01
